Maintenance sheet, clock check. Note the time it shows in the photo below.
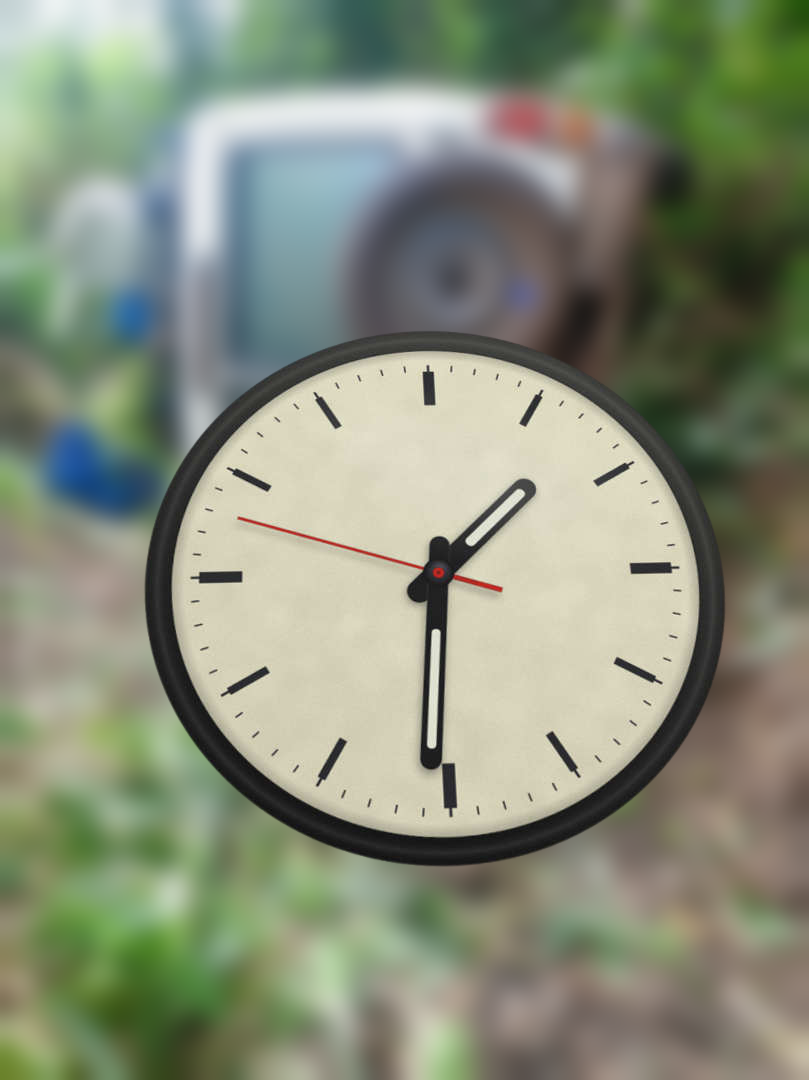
1:30:48
